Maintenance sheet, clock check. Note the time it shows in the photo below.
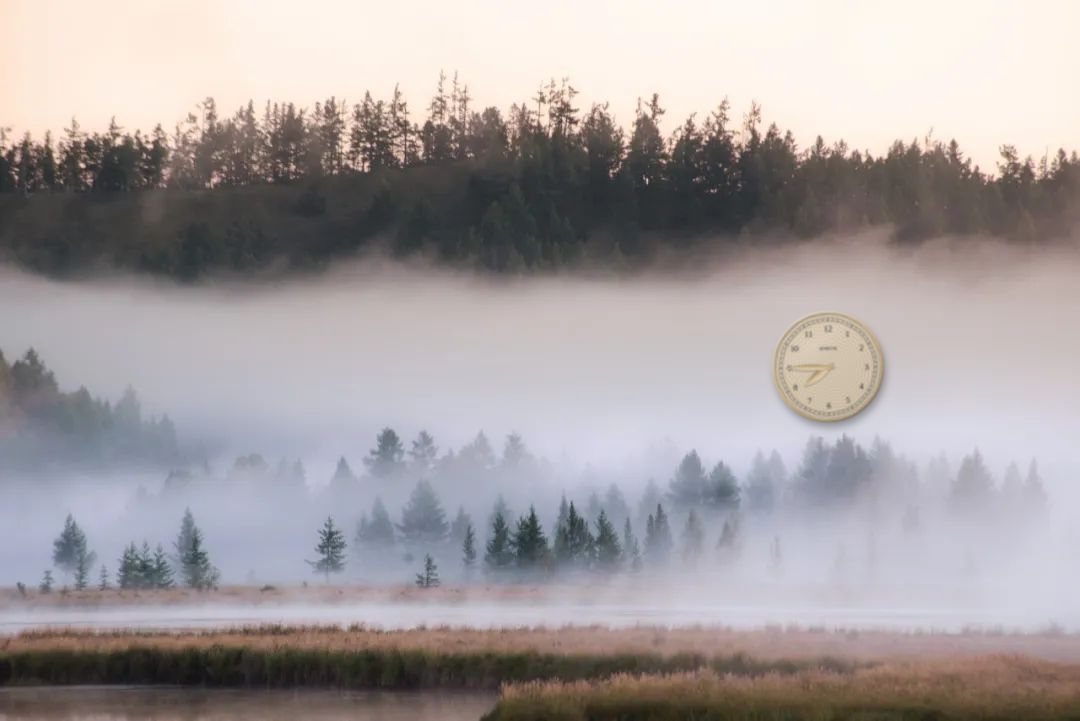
7:45
